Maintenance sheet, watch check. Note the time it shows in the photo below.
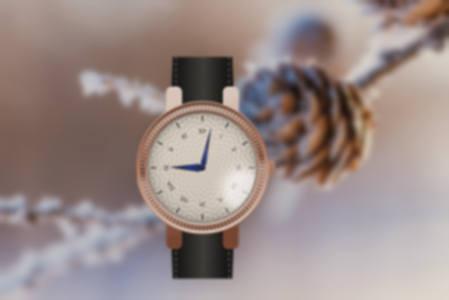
9:02
